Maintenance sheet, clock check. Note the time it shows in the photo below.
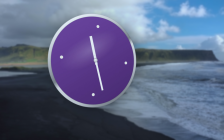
11:27
